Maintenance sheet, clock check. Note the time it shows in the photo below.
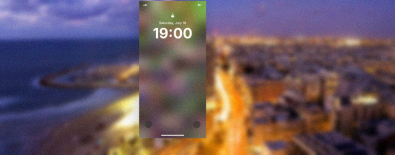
19:00
